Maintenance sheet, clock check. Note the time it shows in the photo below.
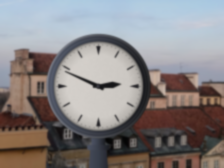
2:49
